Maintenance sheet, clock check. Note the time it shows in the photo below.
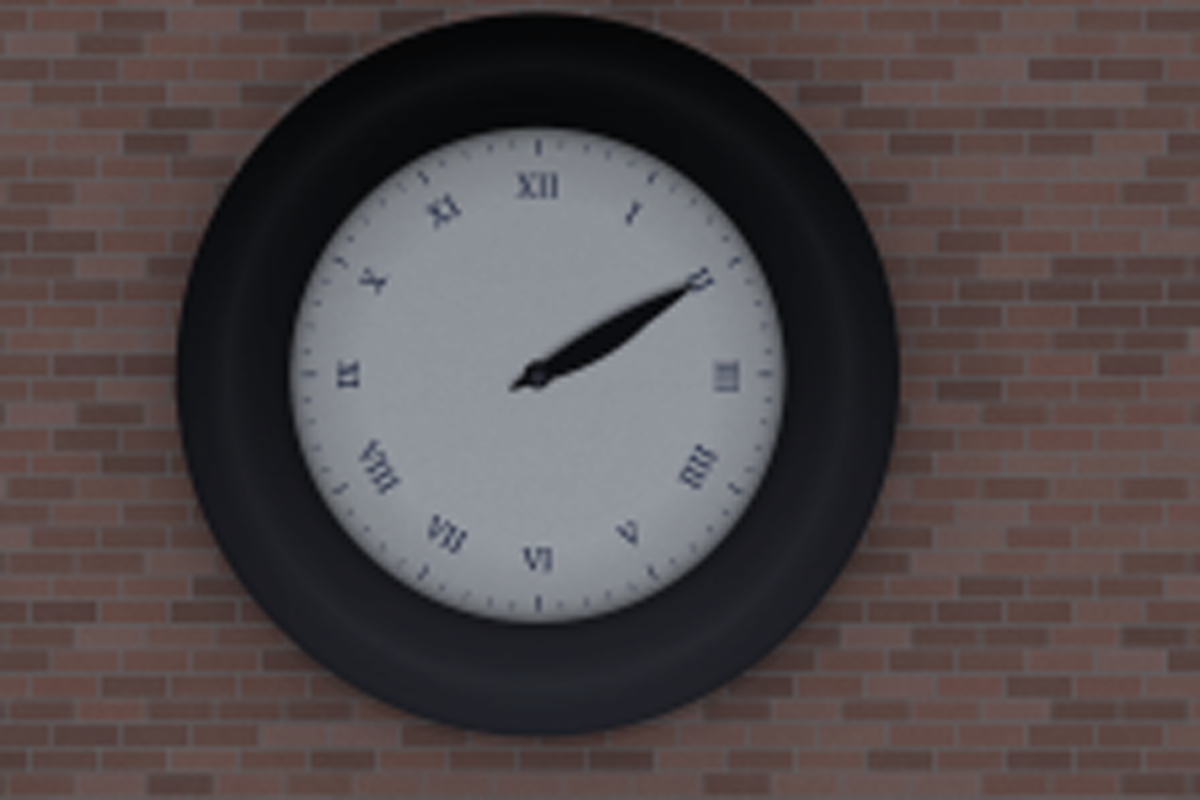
2:10
